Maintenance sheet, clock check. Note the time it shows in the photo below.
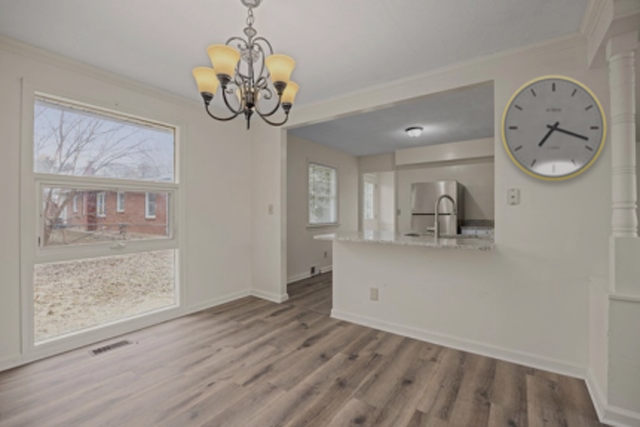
7:18
